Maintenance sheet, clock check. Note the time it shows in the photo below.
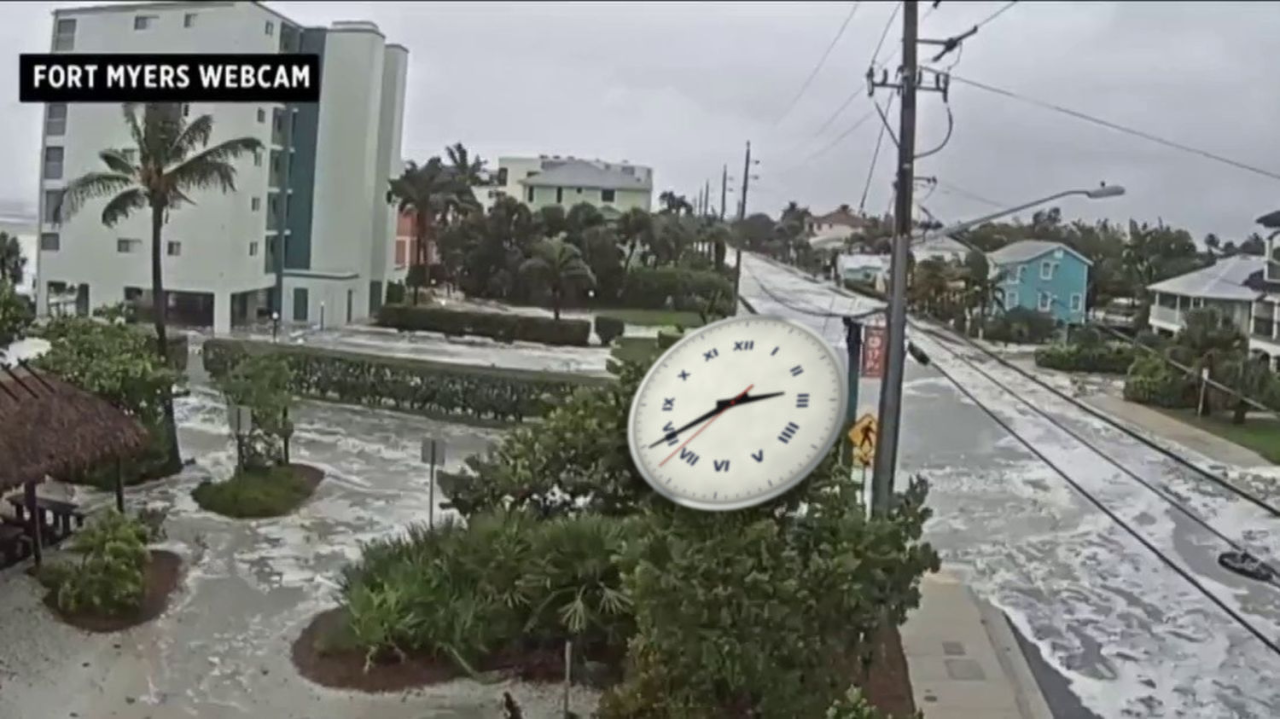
2:39:37
